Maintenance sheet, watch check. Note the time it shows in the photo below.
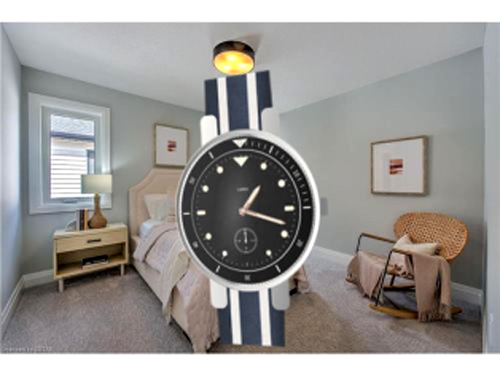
1:18
